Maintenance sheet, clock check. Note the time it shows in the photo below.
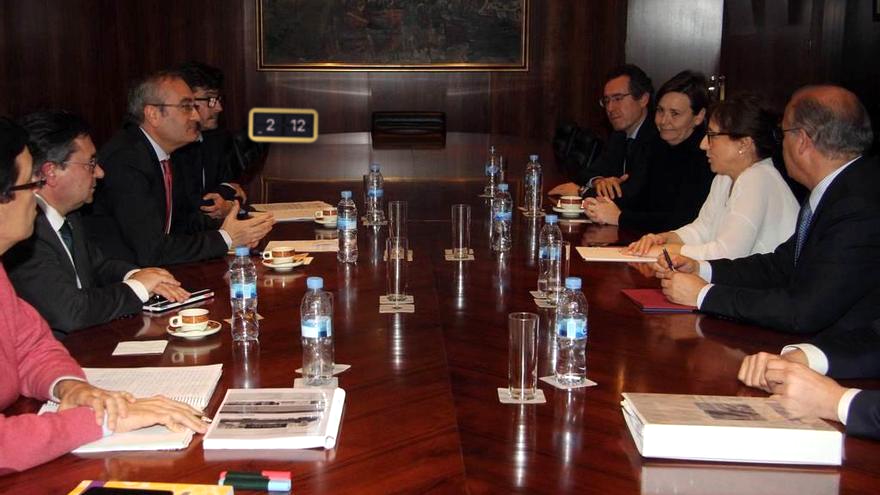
2:12
